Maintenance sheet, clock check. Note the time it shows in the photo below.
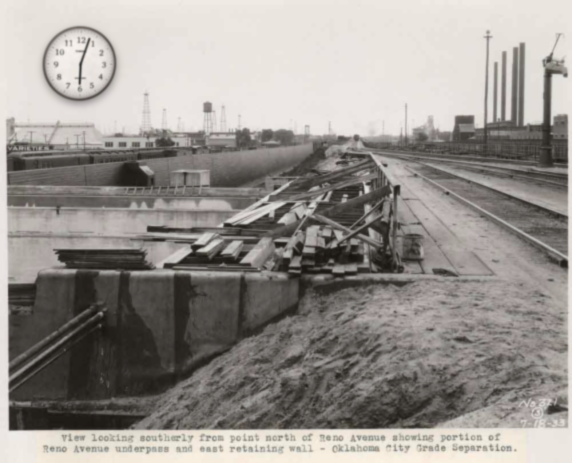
6:03
